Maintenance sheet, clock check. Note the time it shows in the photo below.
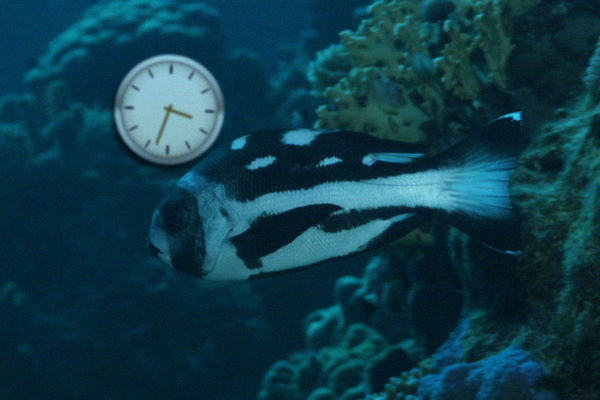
3:33
